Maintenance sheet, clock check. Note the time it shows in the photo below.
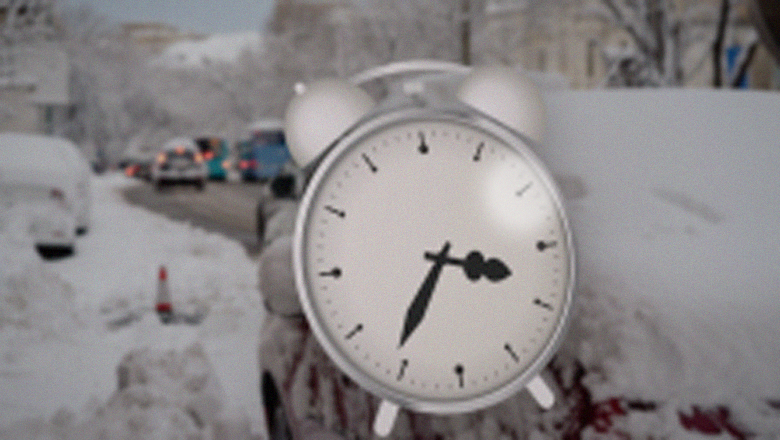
3:36
